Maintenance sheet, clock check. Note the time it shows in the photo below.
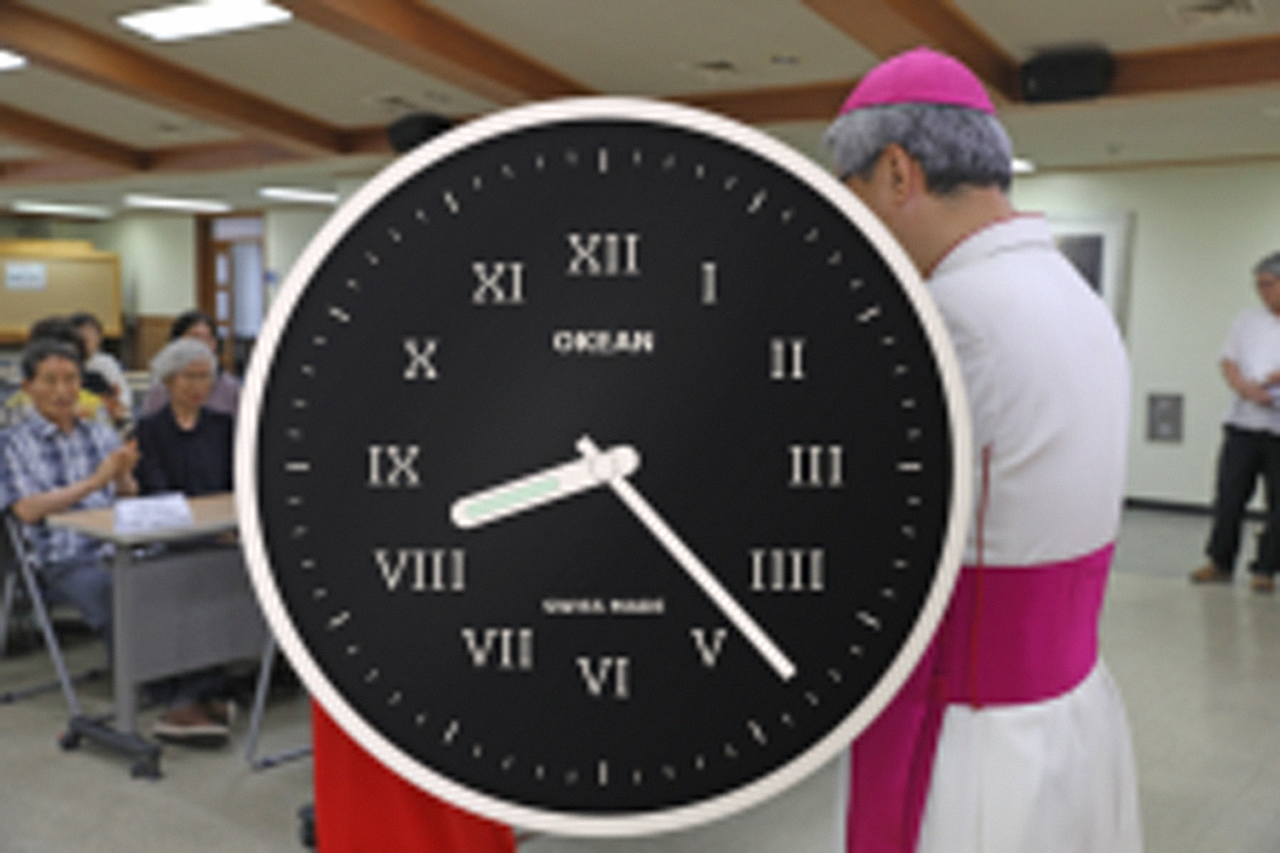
8:23
